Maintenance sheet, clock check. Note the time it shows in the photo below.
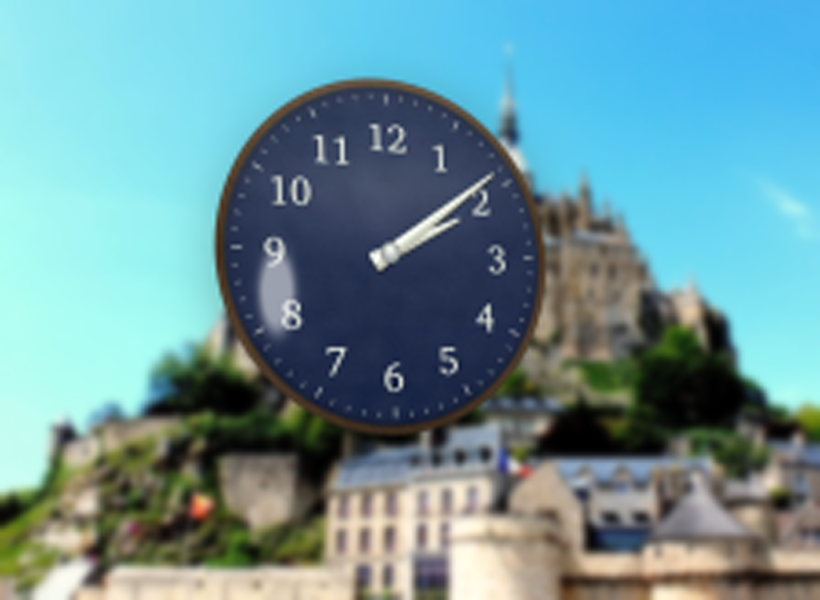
2:09
